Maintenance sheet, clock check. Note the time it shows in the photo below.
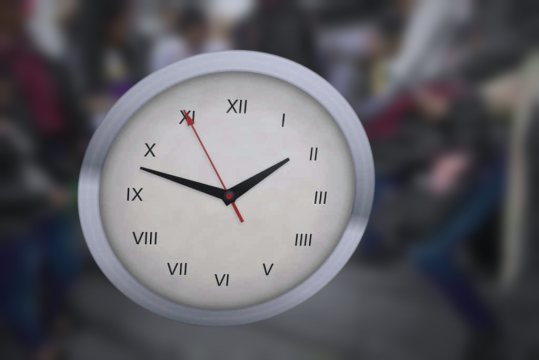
1:47:55
